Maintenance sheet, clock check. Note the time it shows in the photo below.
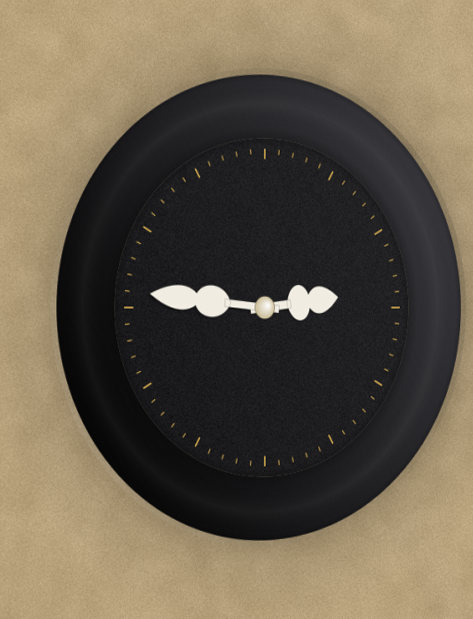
2:46
